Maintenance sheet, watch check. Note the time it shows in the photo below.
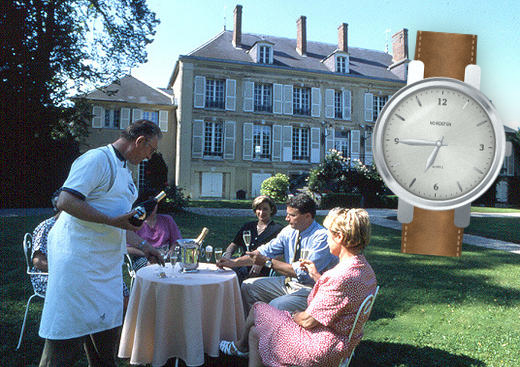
6:45
